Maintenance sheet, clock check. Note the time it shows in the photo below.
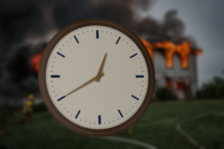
12:40
